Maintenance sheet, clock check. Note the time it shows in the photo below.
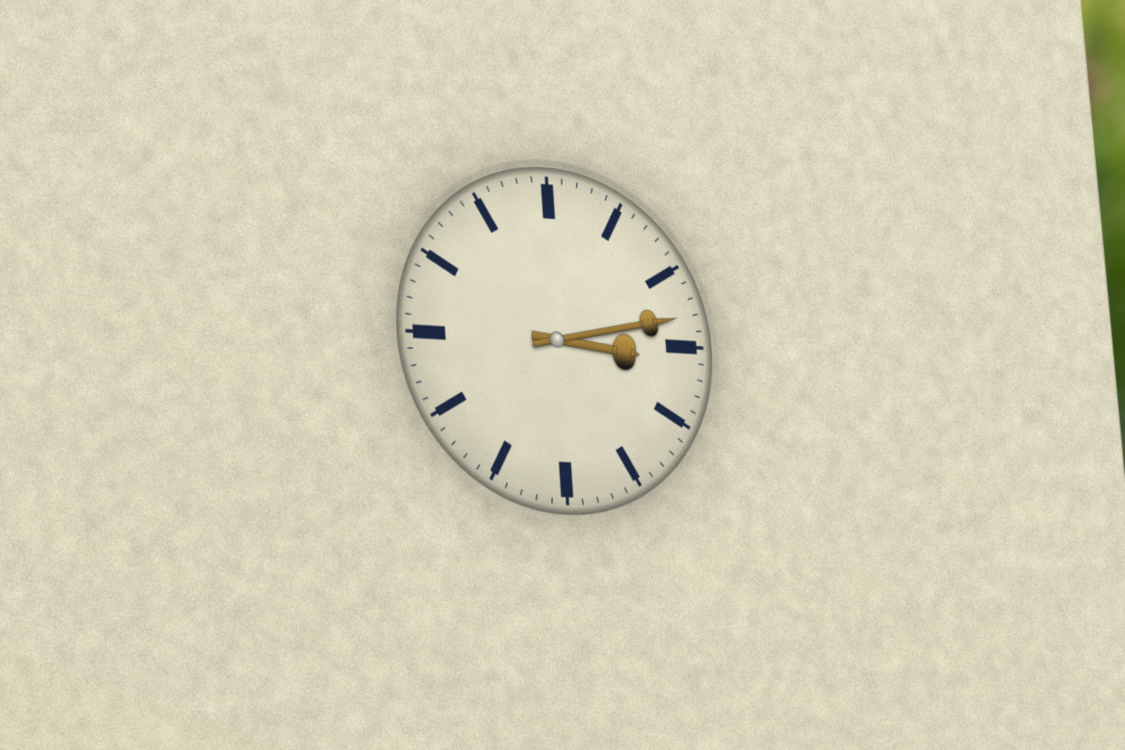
3:13
